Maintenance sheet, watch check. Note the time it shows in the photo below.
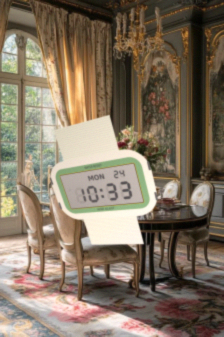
10:33
